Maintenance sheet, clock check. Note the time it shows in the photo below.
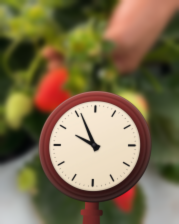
9:56
